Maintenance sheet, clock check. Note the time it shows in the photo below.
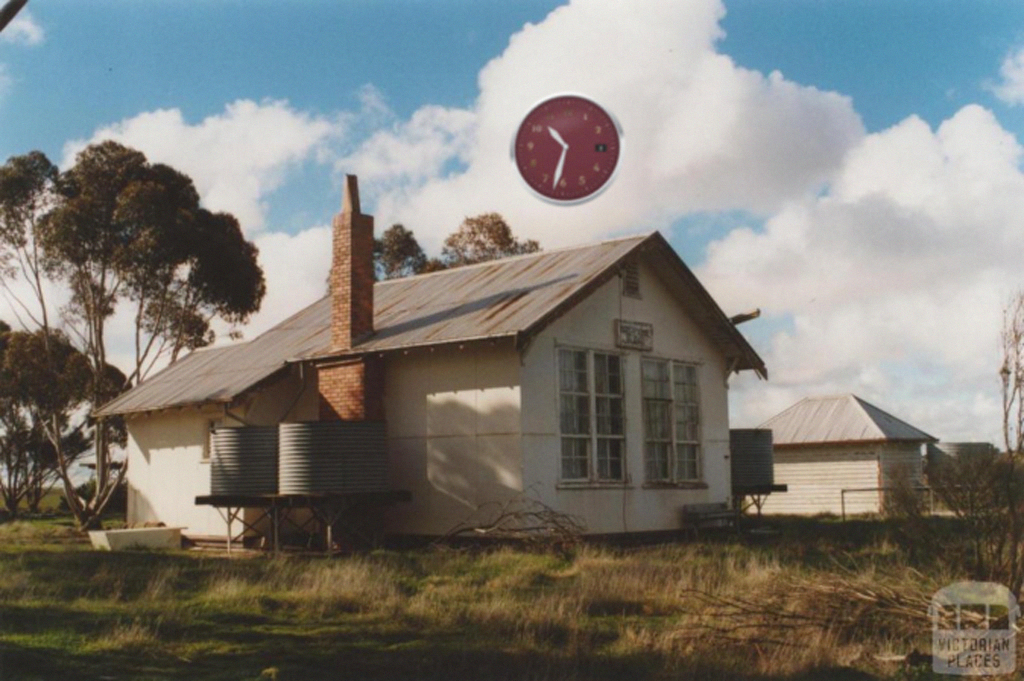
10:32
